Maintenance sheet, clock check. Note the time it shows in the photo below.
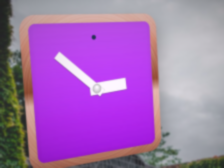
2:52
